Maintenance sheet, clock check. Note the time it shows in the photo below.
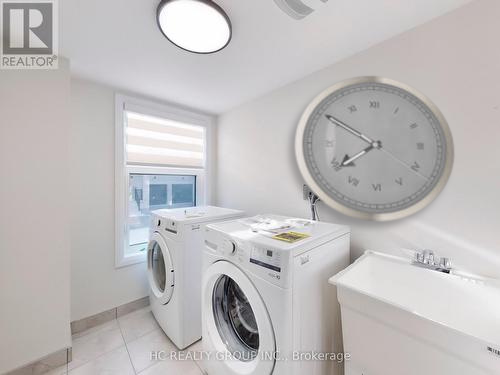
7:50:21
